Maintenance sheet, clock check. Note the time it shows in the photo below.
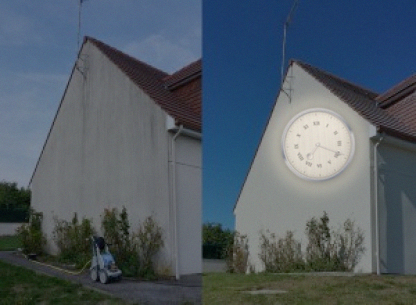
7:19
